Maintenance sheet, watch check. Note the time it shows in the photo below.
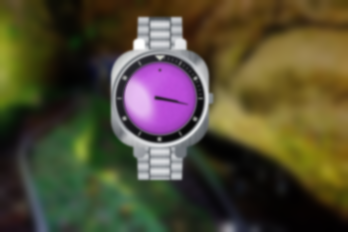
3:17
